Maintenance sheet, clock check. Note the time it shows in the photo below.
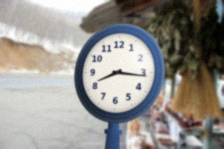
8:16
